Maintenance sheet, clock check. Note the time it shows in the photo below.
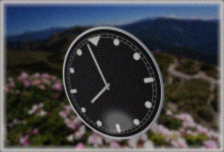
7:58
